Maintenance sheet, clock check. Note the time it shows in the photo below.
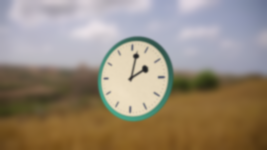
2:02
